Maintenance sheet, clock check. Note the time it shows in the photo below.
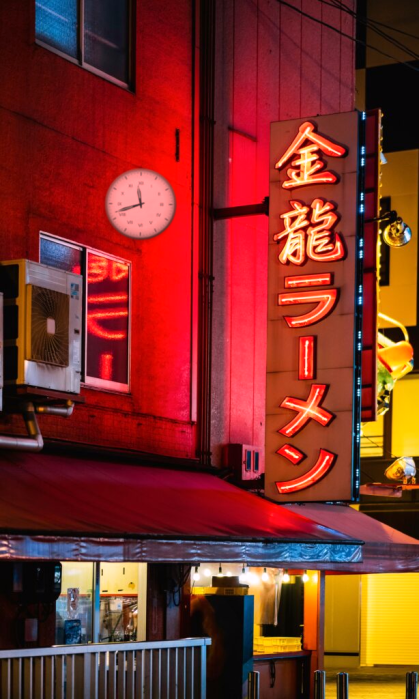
11:42
